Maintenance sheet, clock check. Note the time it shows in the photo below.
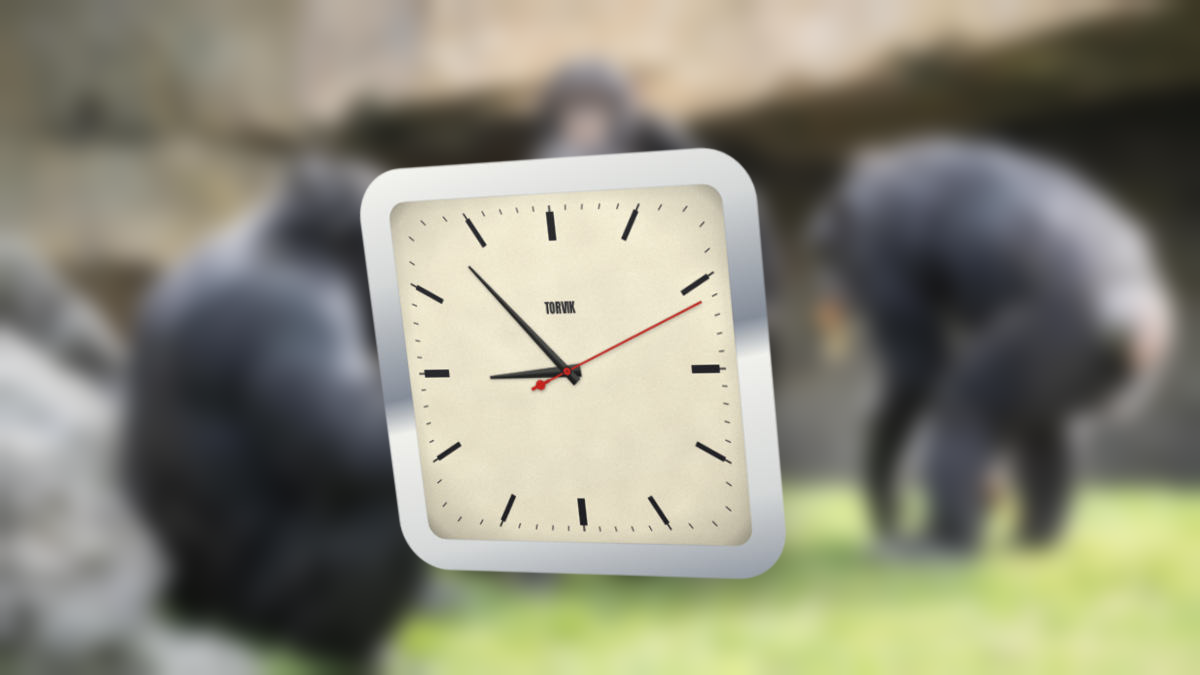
8:53:11
